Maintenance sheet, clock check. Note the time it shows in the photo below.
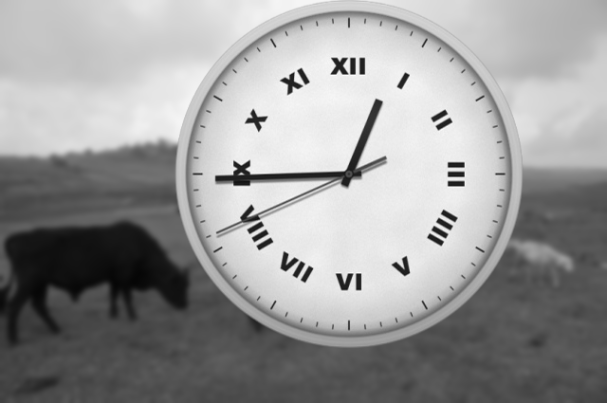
12:44:41
